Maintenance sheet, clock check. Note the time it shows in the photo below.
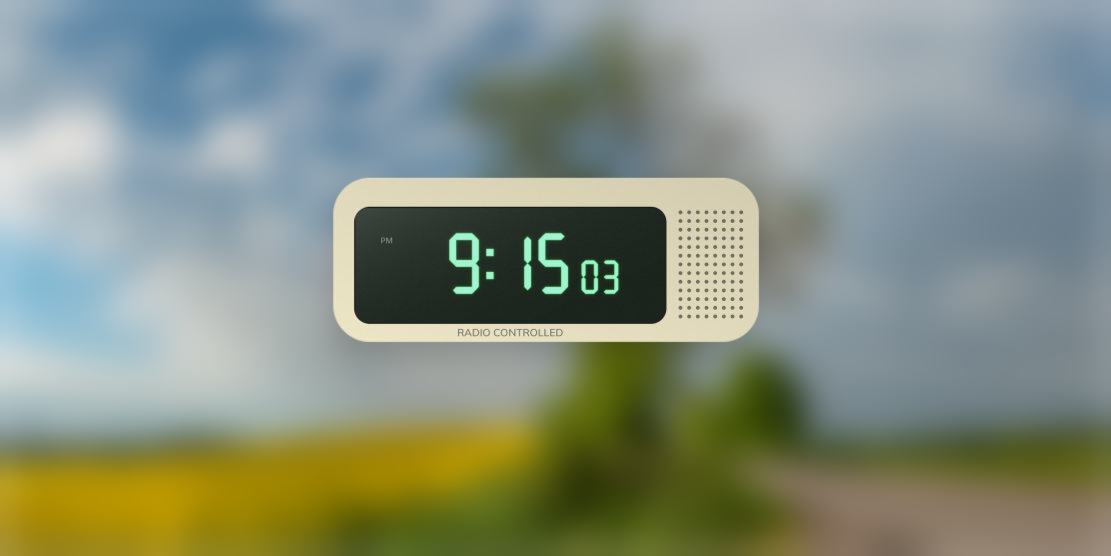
9:15:03
